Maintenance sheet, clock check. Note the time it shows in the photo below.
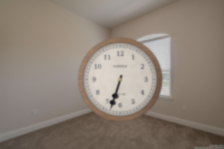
6:33
